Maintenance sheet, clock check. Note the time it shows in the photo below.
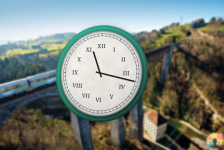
11:17
